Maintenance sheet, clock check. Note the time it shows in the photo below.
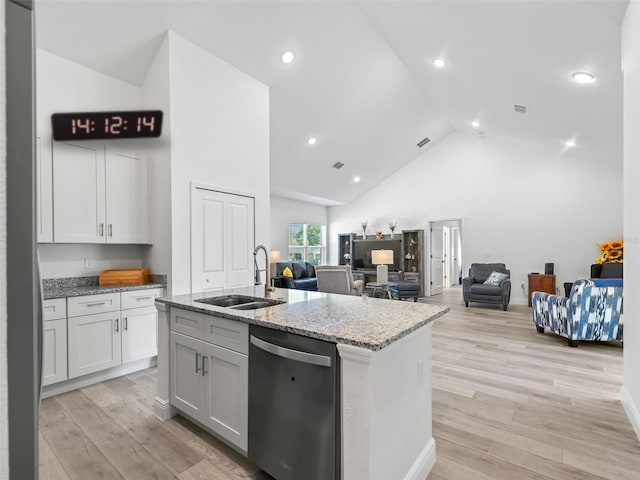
14:12:14
